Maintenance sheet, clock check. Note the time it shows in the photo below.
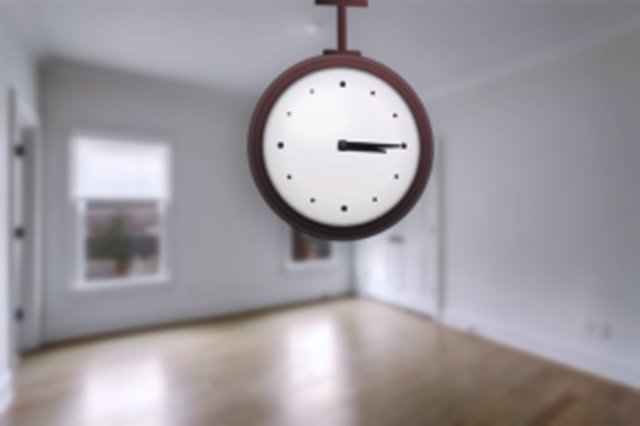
3:15
